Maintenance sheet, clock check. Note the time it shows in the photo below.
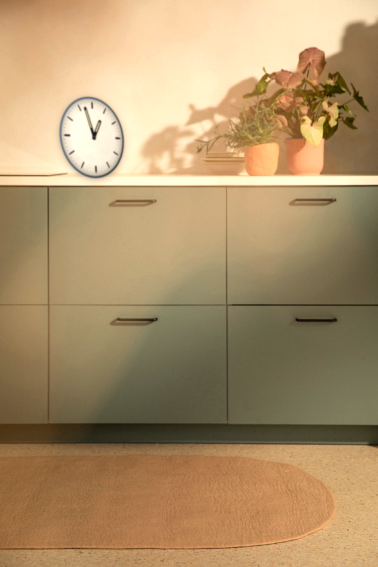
12:57
